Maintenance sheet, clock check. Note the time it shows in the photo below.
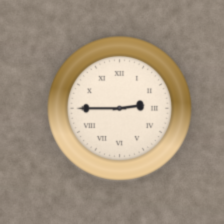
2:45
